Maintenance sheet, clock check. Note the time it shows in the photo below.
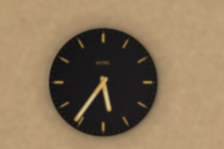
5:36
